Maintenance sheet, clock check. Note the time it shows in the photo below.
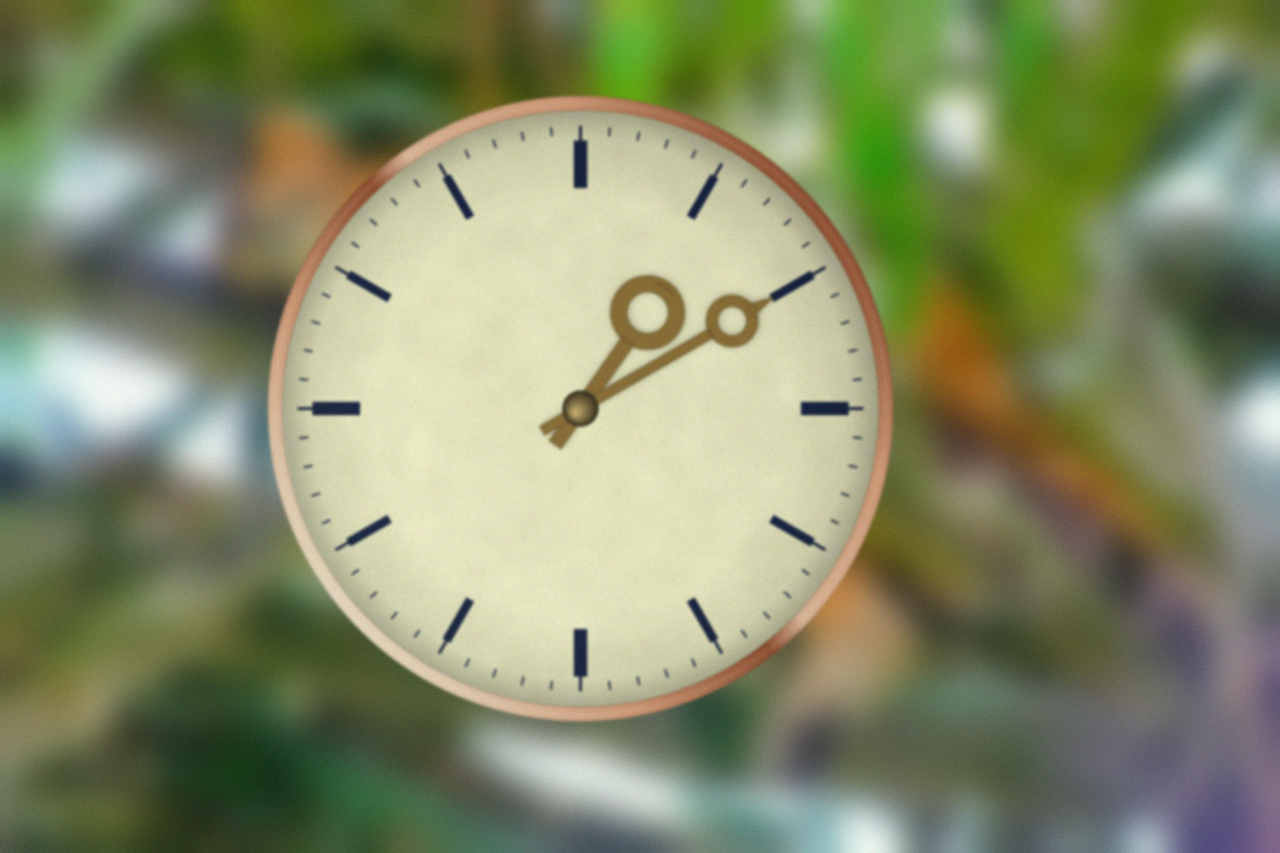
1:10
